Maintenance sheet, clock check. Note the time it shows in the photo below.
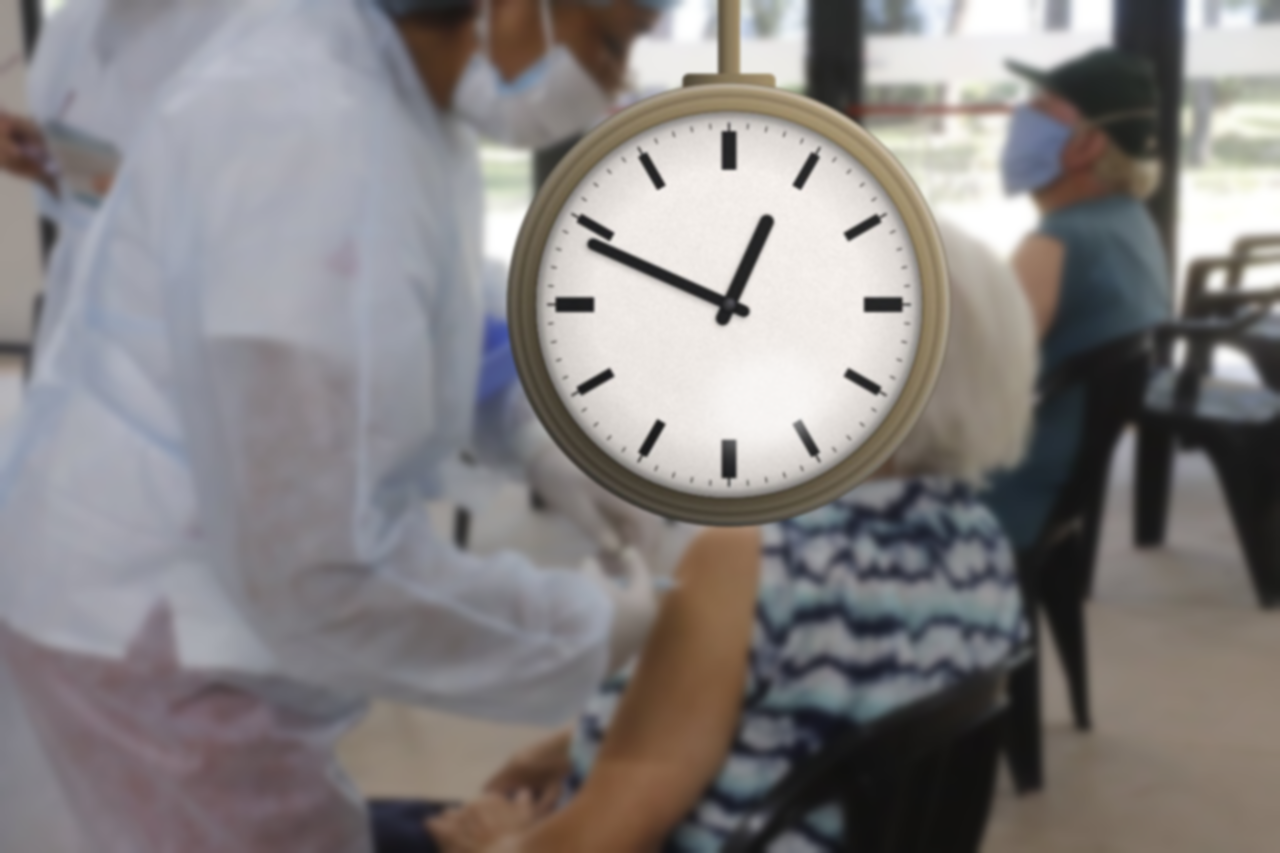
12:49
